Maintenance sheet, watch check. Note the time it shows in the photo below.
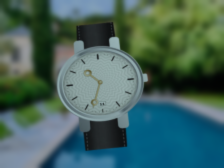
10:33
